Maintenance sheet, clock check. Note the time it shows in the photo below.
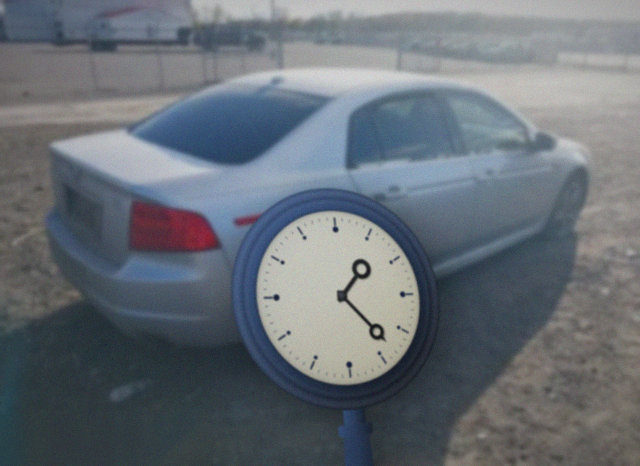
1:23
